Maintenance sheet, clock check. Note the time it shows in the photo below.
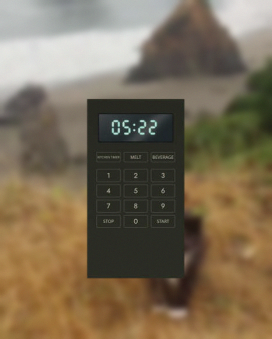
5:22
